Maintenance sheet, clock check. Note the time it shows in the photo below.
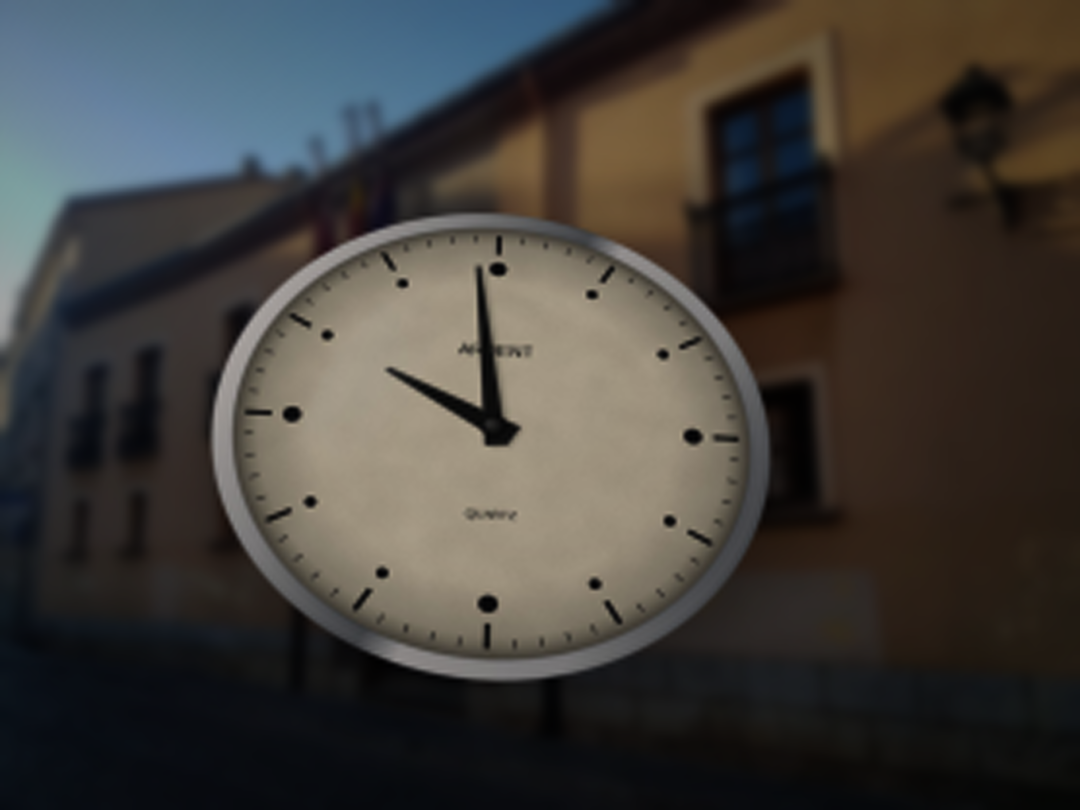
9:59
